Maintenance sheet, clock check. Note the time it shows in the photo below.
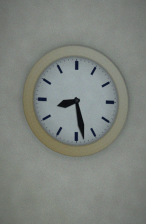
8:28
